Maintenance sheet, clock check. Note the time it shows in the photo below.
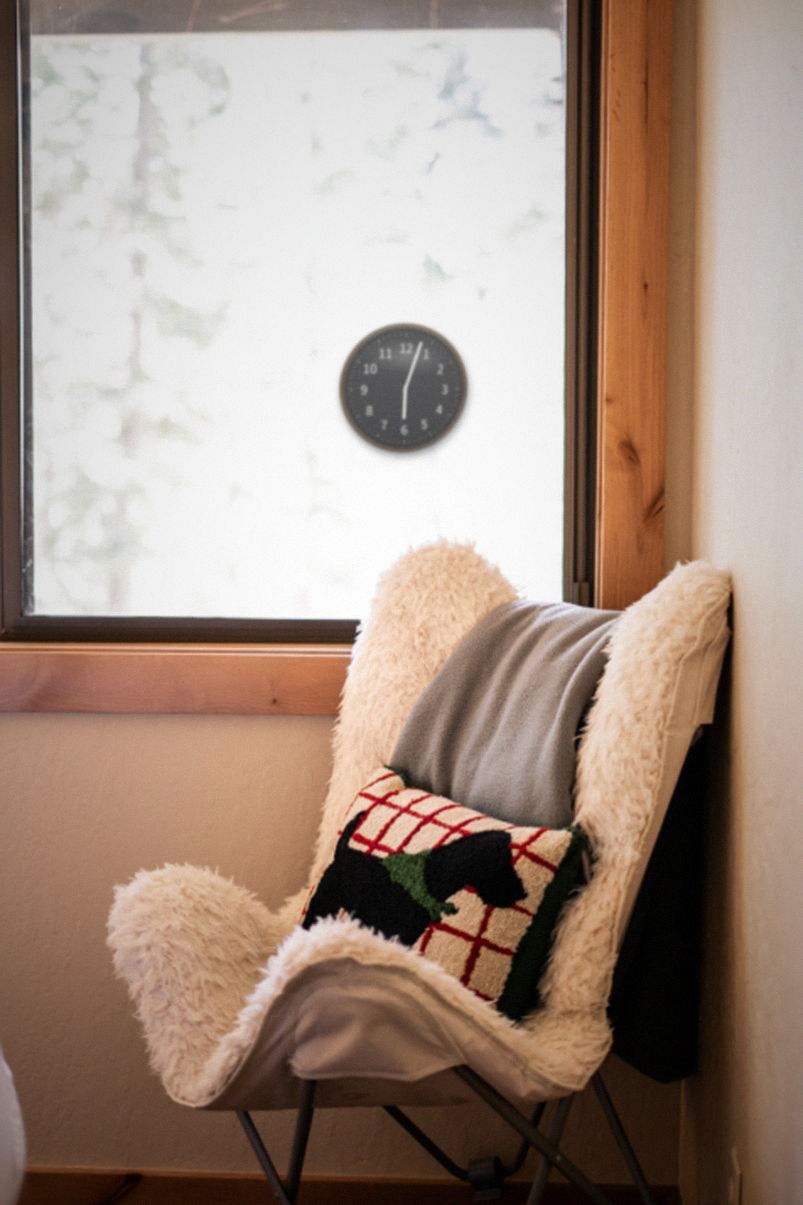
6:03
